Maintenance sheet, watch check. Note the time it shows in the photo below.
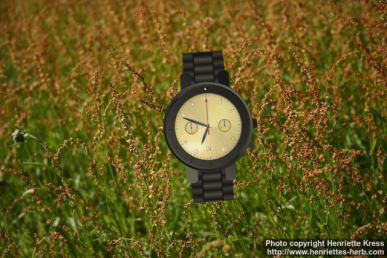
6:49
